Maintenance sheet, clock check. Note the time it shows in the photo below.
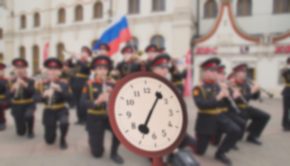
7:06
